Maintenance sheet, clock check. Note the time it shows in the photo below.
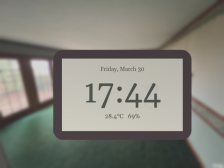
17:44
